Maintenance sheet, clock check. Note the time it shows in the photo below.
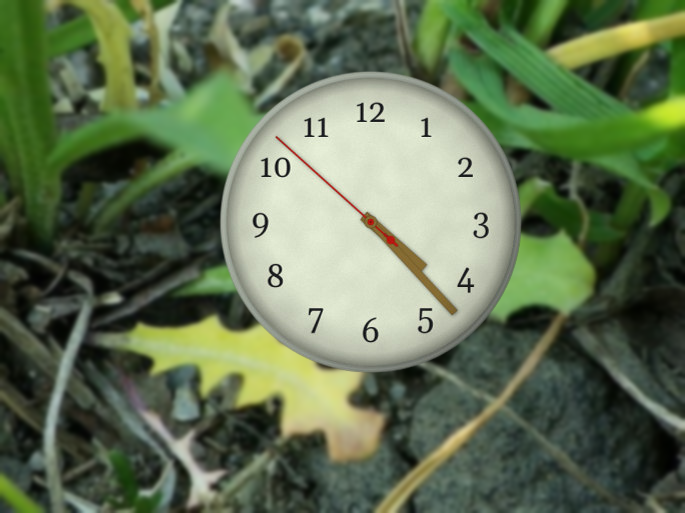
4:22:52
